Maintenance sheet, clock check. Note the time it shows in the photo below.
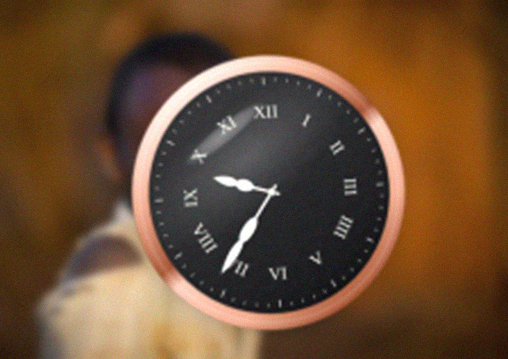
9:36
